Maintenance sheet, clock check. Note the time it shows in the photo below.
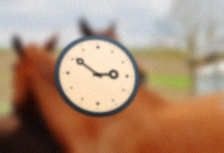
2:51
